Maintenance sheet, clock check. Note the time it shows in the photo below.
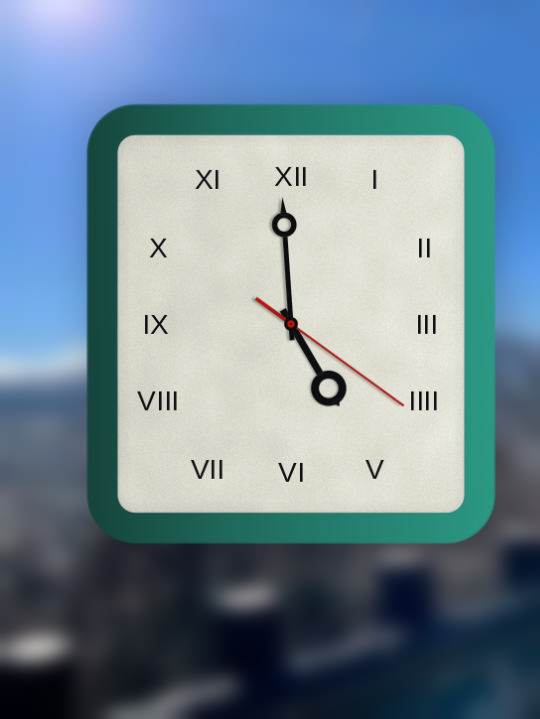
4:59:21
